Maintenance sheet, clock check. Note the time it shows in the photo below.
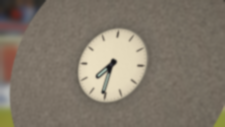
7:31
